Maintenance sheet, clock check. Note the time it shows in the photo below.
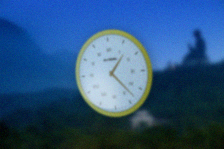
1:23
